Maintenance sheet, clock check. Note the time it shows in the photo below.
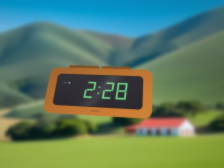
2:28
